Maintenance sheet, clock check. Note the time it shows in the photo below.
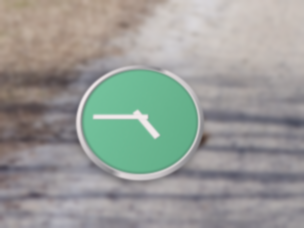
4:45
